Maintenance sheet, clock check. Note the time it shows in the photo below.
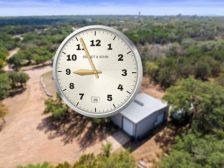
8:56
